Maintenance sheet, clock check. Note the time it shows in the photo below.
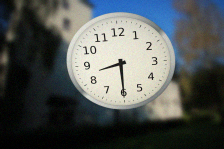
8:30
